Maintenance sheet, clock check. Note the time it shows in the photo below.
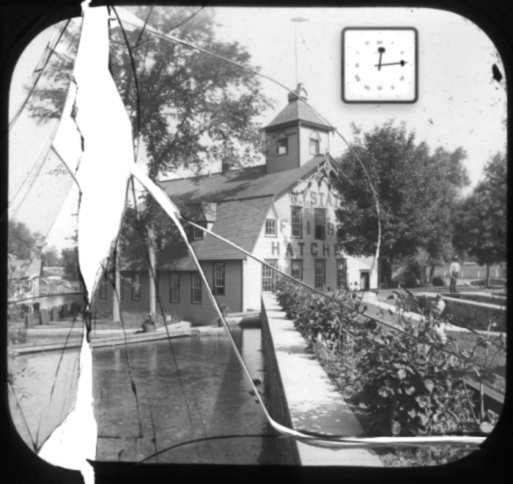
12:14
